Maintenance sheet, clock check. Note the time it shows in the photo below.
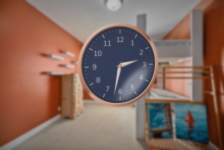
2:32
